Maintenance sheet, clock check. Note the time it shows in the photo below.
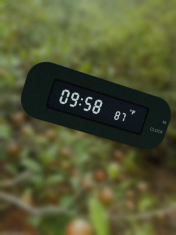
9:58
